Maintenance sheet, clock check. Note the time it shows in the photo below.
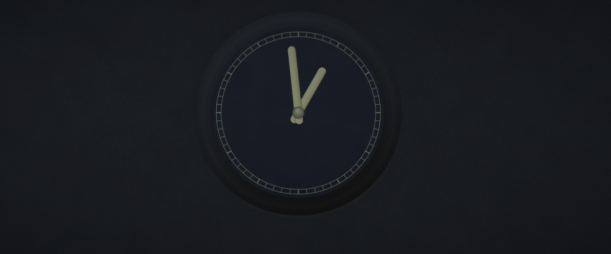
12:59
